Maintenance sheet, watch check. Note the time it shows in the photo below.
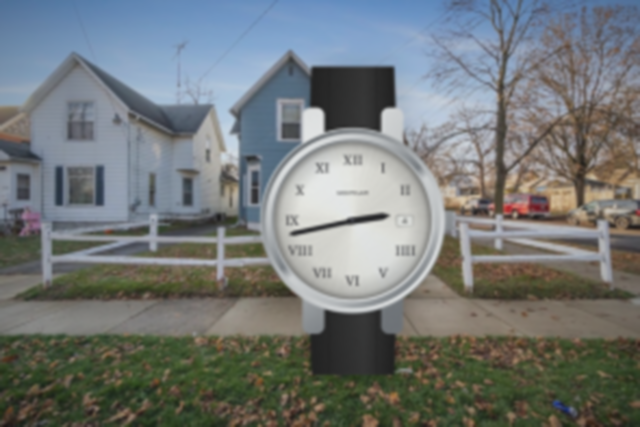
2:43
